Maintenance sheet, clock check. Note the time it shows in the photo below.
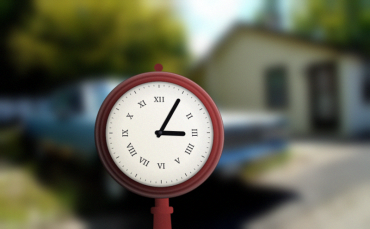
3:05
